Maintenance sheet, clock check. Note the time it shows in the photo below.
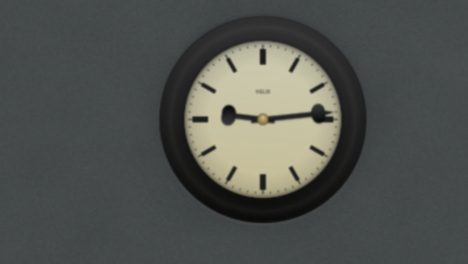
9:14
